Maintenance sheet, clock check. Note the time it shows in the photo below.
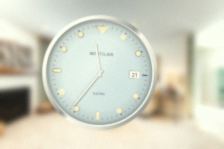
11:36
